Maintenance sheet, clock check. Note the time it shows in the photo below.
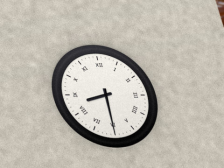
8:30
